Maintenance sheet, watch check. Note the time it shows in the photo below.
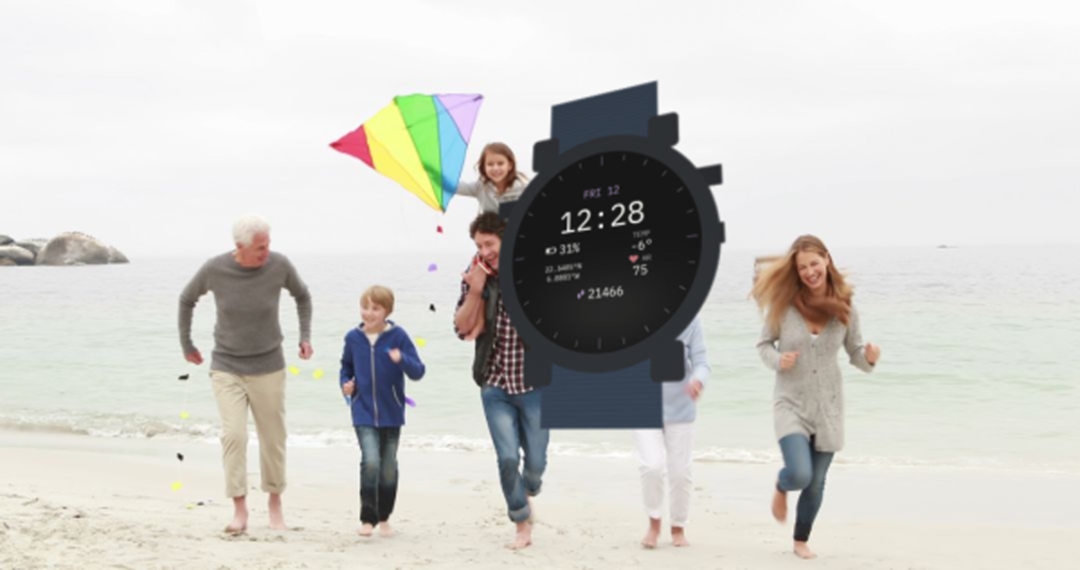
12:28
